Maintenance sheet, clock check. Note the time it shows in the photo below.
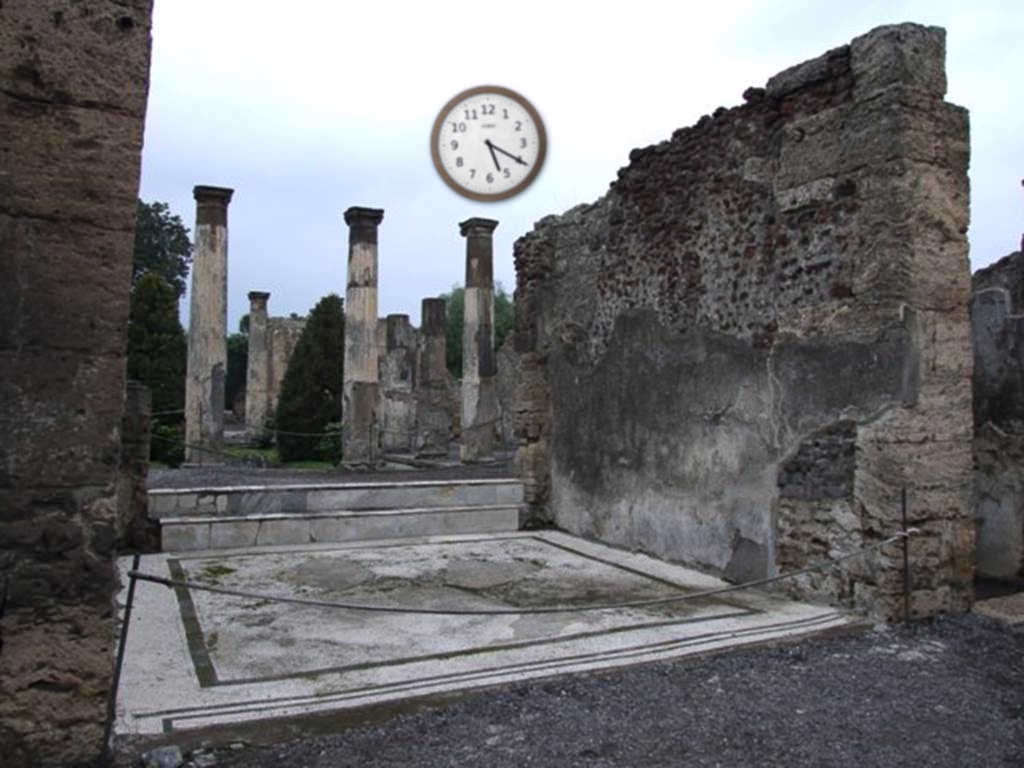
5:20
